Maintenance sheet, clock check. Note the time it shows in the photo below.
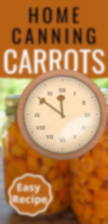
11:51
